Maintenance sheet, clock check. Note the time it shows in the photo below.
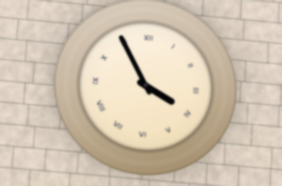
3:55
